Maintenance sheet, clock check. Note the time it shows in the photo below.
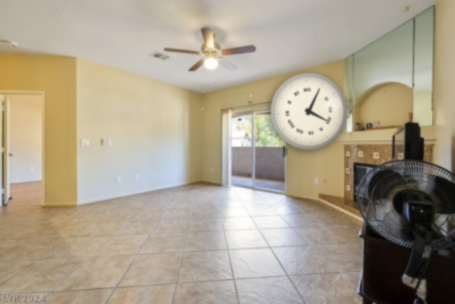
4:05
